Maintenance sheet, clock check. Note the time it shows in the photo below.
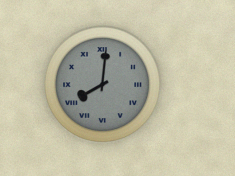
8:01
